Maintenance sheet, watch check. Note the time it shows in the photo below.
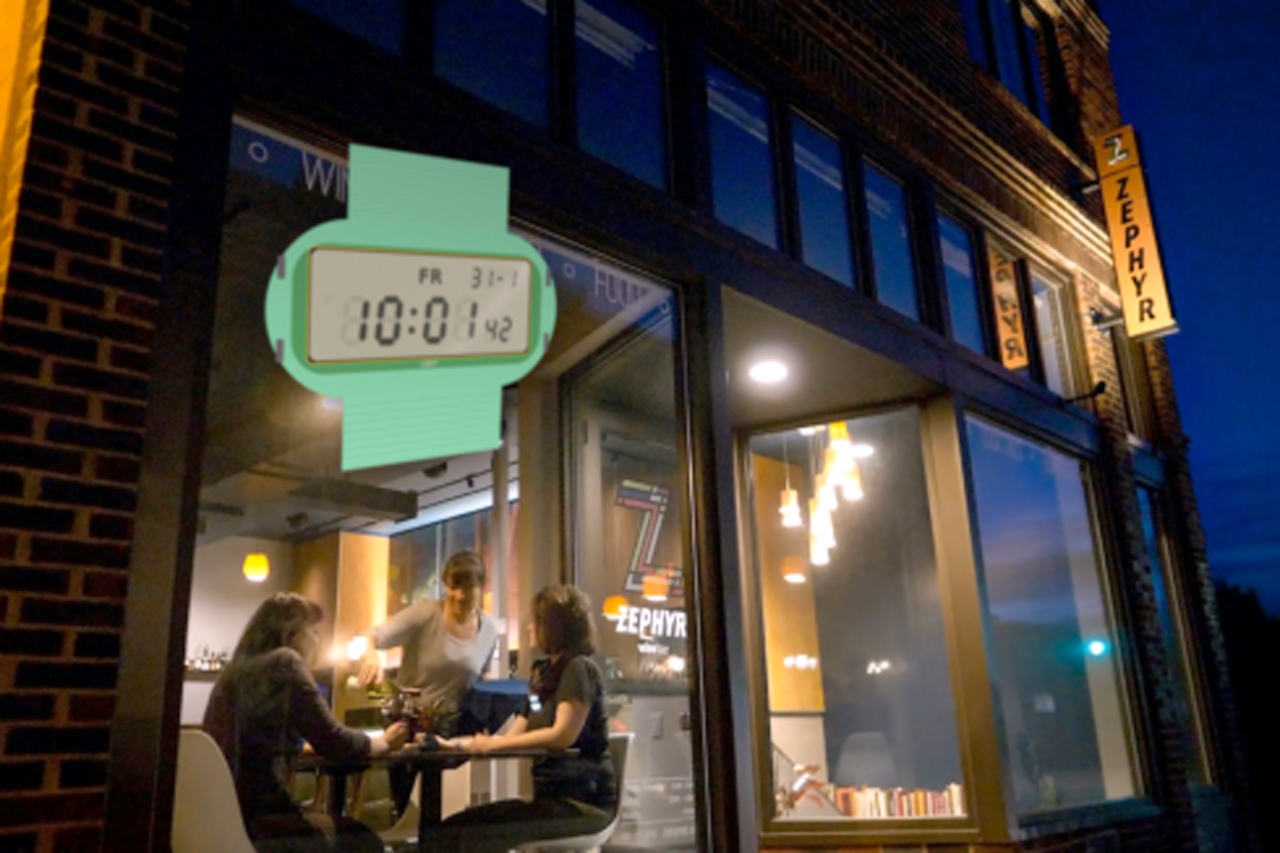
10:01:42
